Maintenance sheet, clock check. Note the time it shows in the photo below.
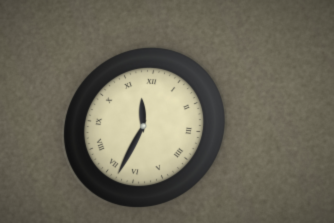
11:33
